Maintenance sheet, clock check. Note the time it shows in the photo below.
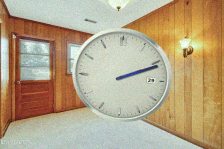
2:11
